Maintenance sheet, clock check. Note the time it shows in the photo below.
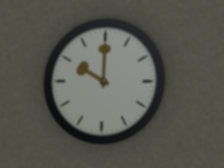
10:00
